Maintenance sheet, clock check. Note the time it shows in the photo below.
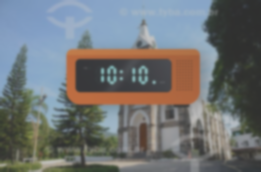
10:10
